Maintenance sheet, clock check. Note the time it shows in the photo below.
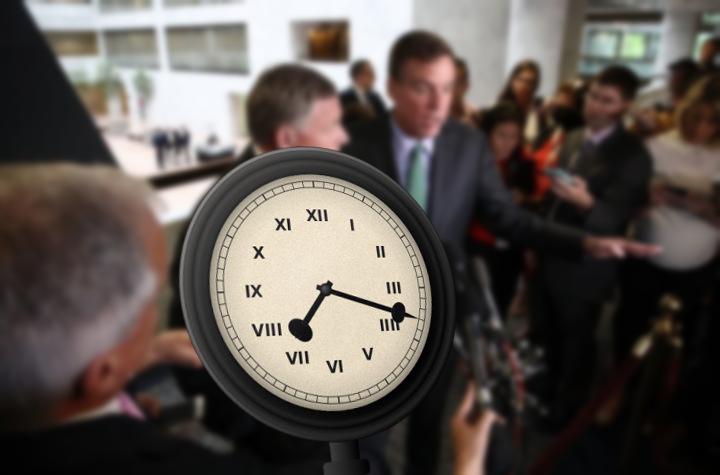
7:18
